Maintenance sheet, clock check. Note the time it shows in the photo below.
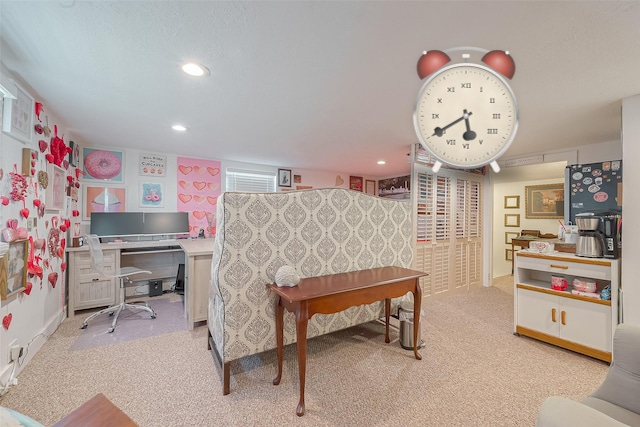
5:40
